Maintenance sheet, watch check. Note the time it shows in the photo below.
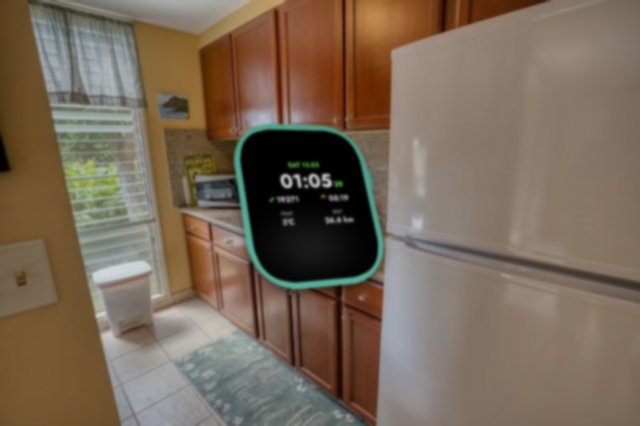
1:05
